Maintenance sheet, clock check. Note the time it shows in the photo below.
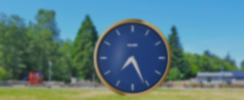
7:26
